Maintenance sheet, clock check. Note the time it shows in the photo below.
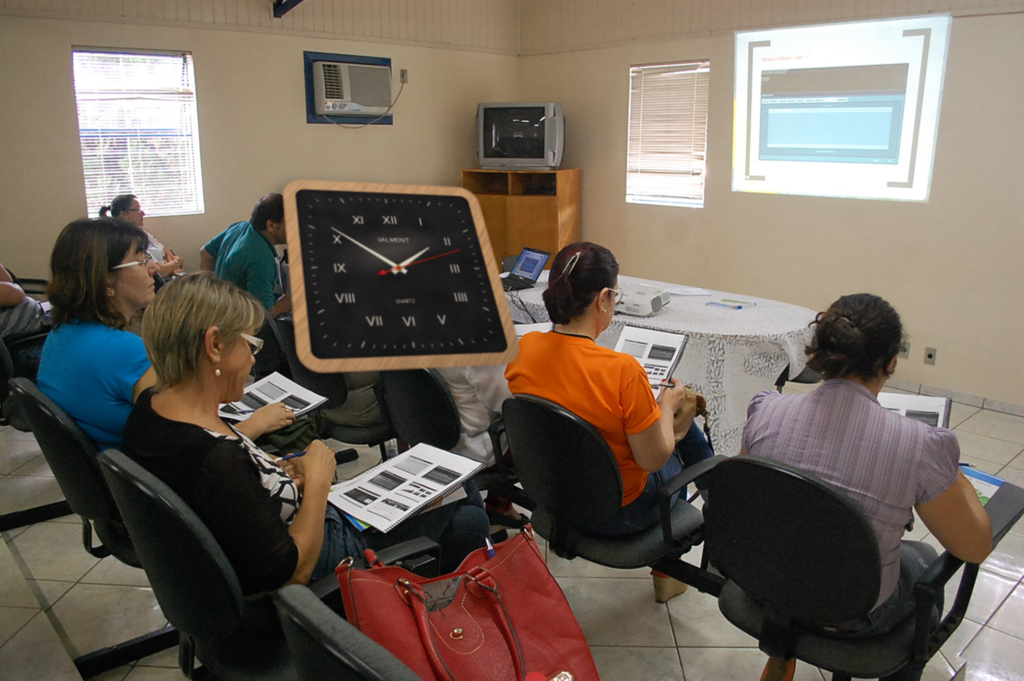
1:51:12
